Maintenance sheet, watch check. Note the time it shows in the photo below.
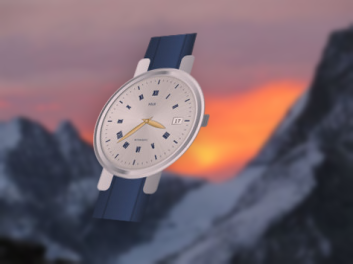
3:38
